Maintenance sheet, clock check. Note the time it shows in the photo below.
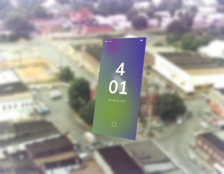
4:01
